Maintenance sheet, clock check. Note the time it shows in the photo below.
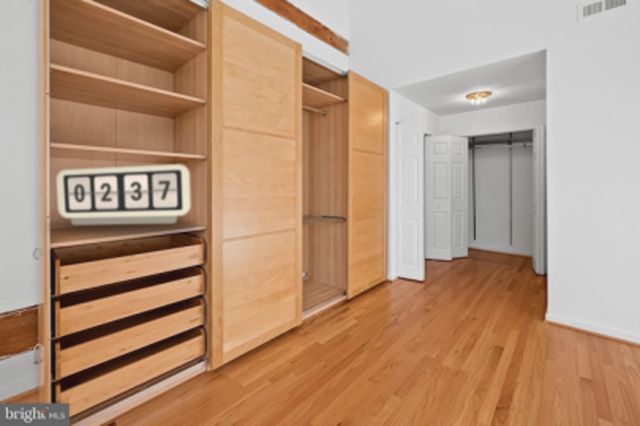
2:37
